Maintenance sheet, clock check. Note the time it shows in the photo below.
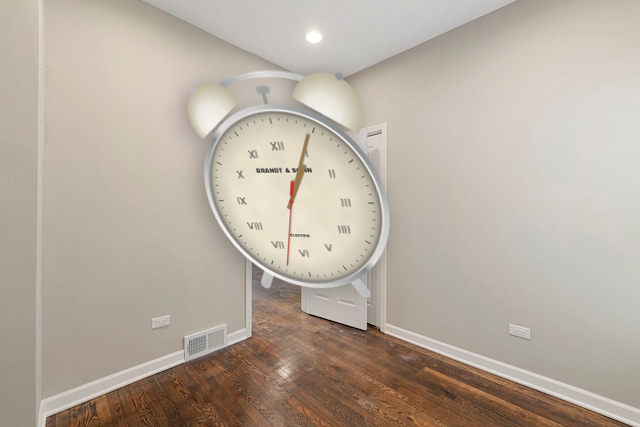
1:04:33
